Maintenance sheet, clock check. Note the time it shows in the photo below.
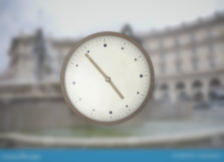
4:54
